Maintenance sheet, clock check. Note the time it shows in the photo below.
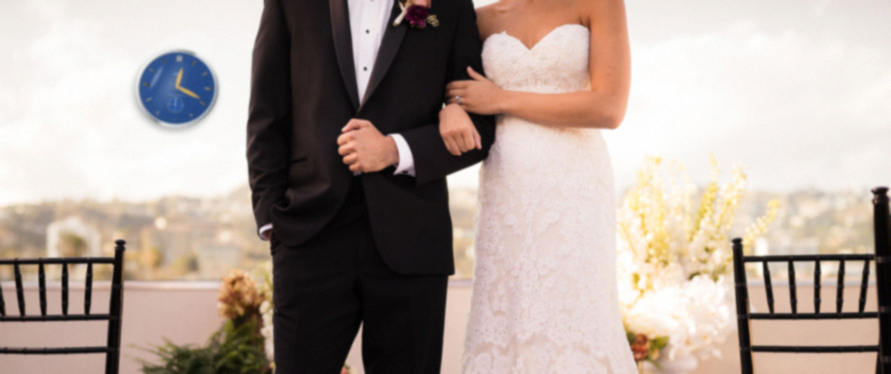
12:19
